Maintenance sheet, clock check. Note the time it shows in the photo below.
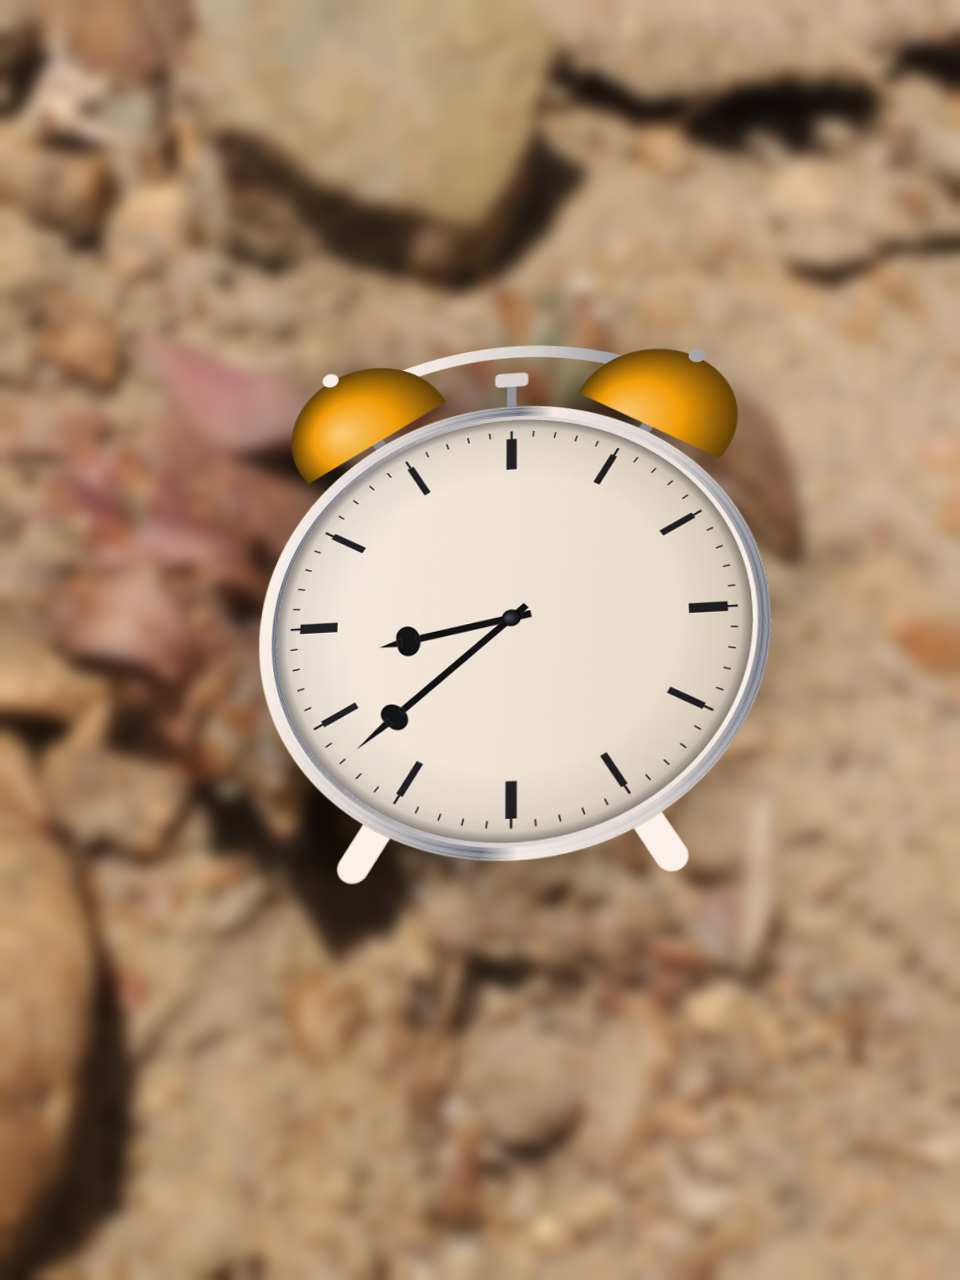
8:38
